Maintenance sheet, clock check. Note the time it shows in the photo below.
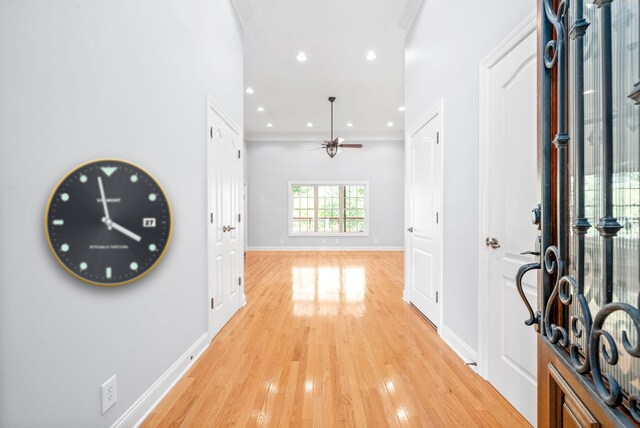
3:58
